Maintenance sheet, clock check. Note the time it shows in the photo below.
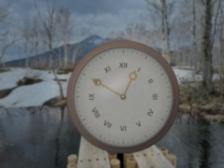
12:50
